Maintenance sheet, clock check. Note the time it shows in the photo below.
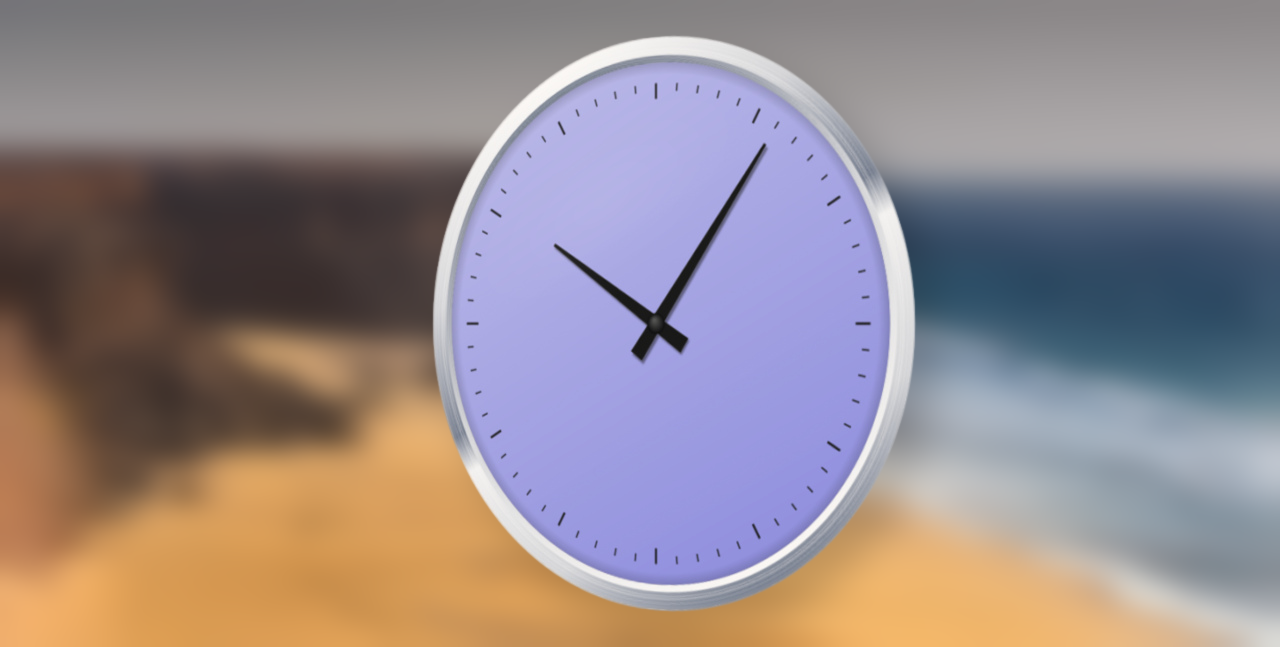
10:06
